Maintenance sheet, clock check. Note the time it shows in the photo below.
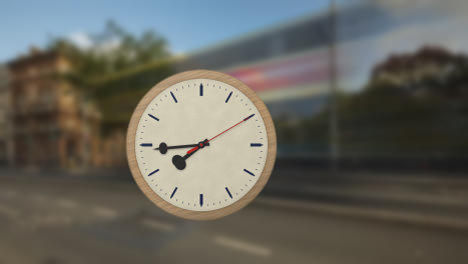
7:44:10
